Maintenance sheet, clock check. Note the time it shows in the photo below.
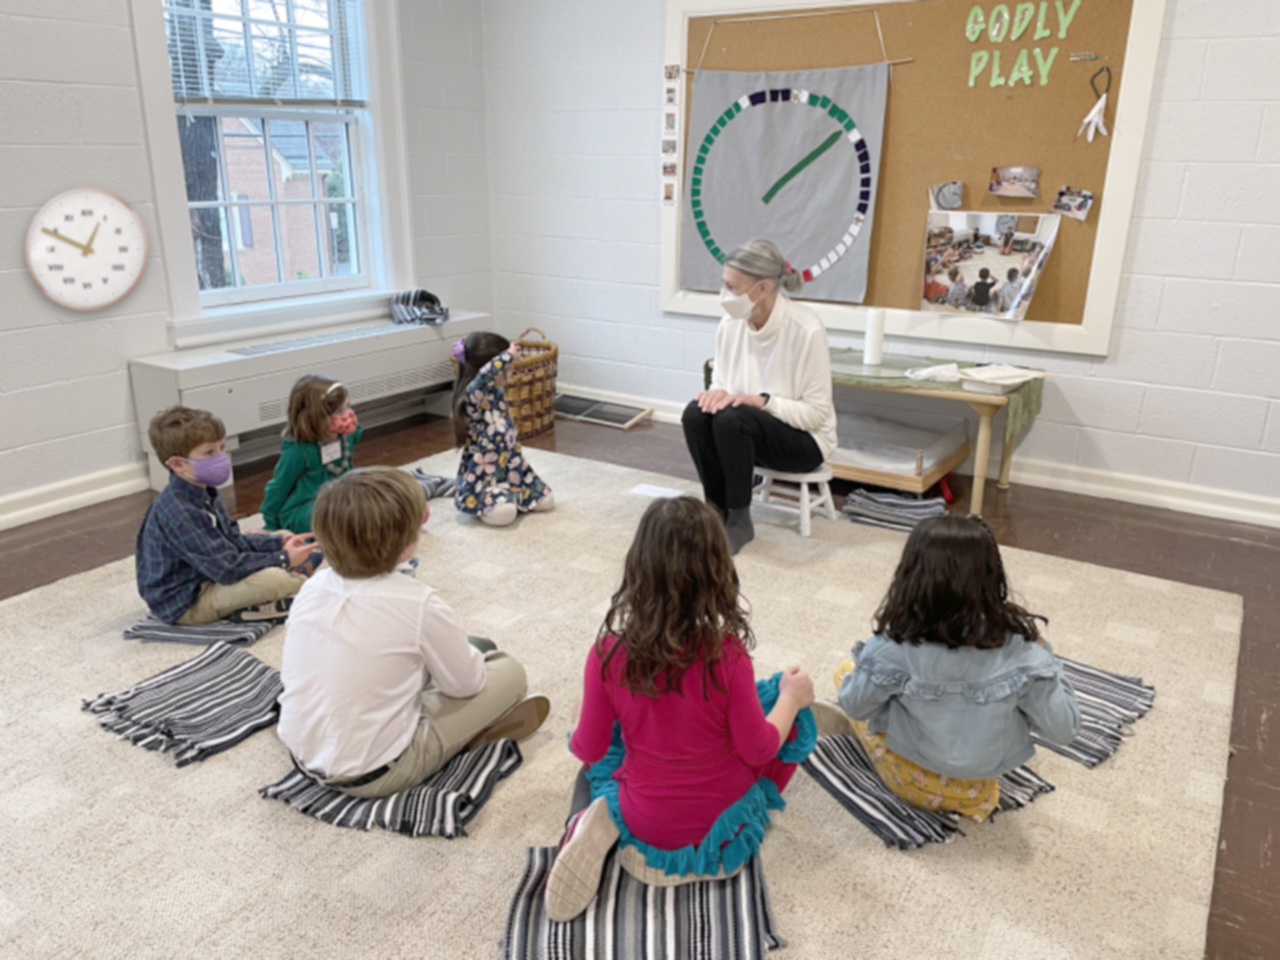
12:49
